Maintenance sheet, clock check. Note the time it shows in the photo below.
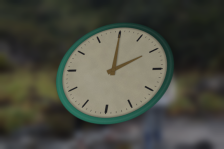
2:00
